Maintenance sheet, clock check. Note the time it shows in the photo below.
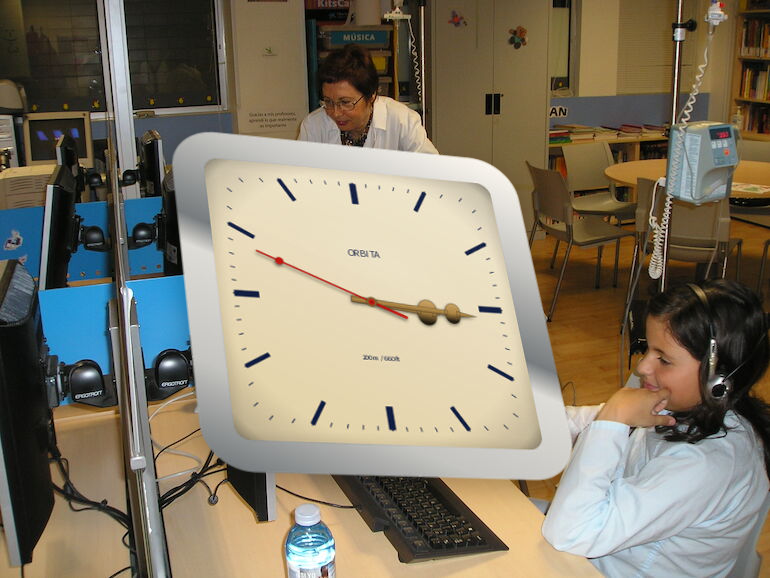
3:15:49
